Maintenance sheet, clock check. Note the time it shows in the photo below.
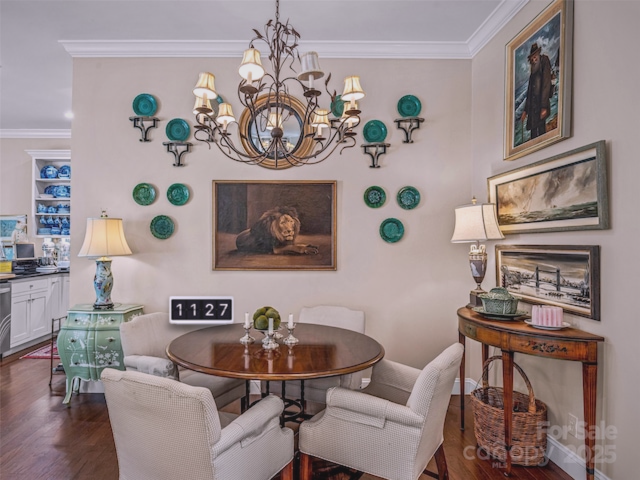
11:27
